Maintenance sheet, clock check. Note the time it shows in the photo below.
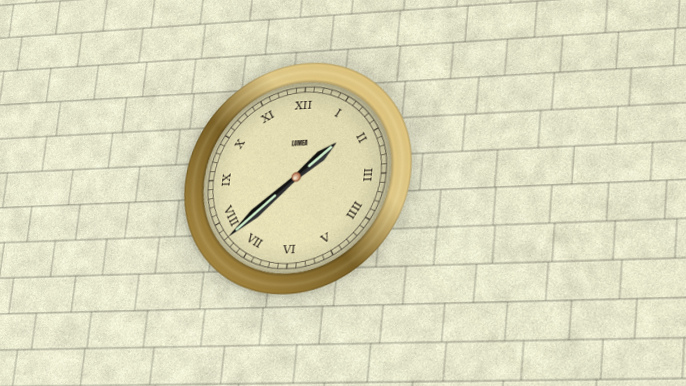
1:38
